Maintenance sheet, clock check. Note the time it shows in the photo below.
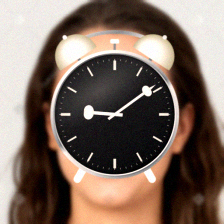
9:09
